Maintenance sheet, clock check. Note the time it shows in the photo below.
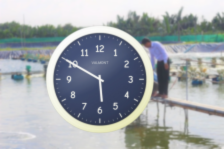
5:50
